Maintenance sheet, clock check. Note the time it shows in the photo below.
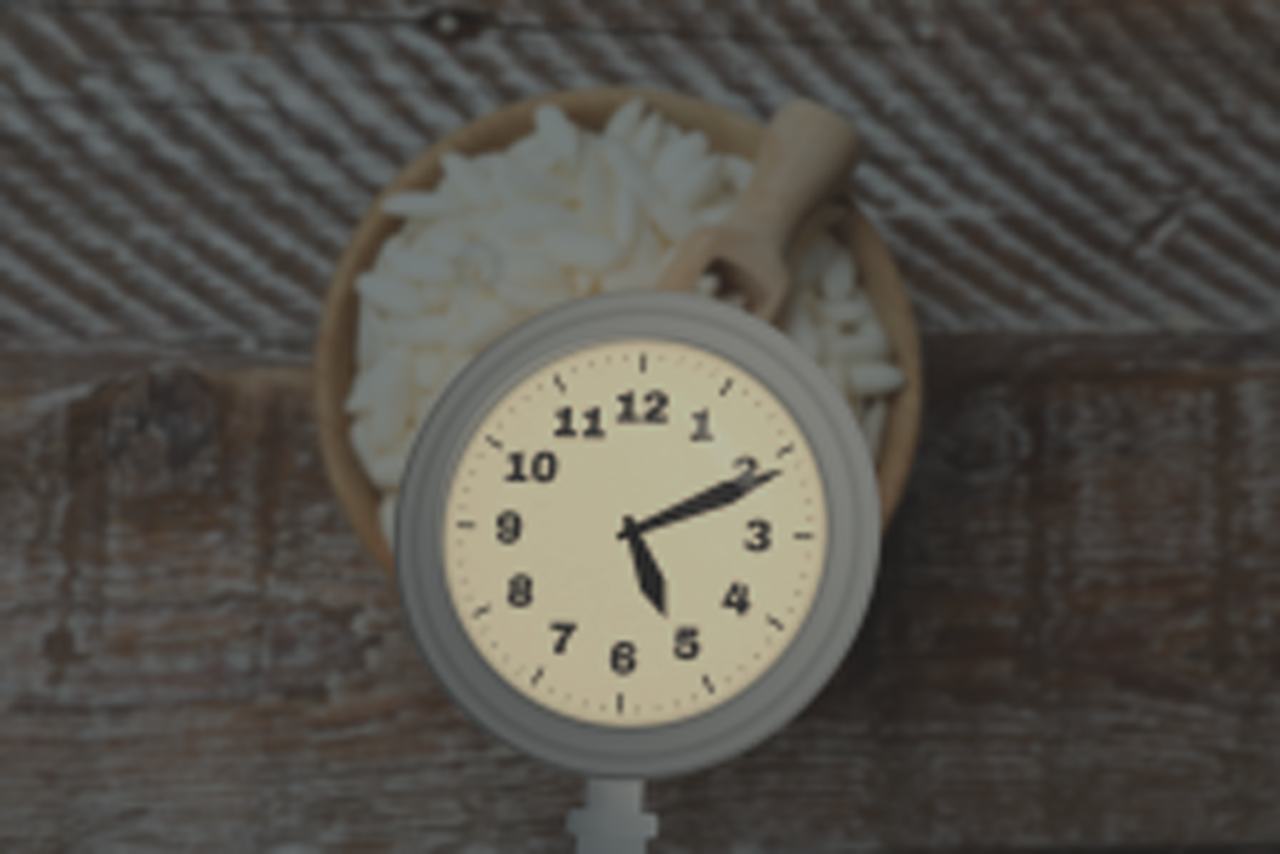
5:11
